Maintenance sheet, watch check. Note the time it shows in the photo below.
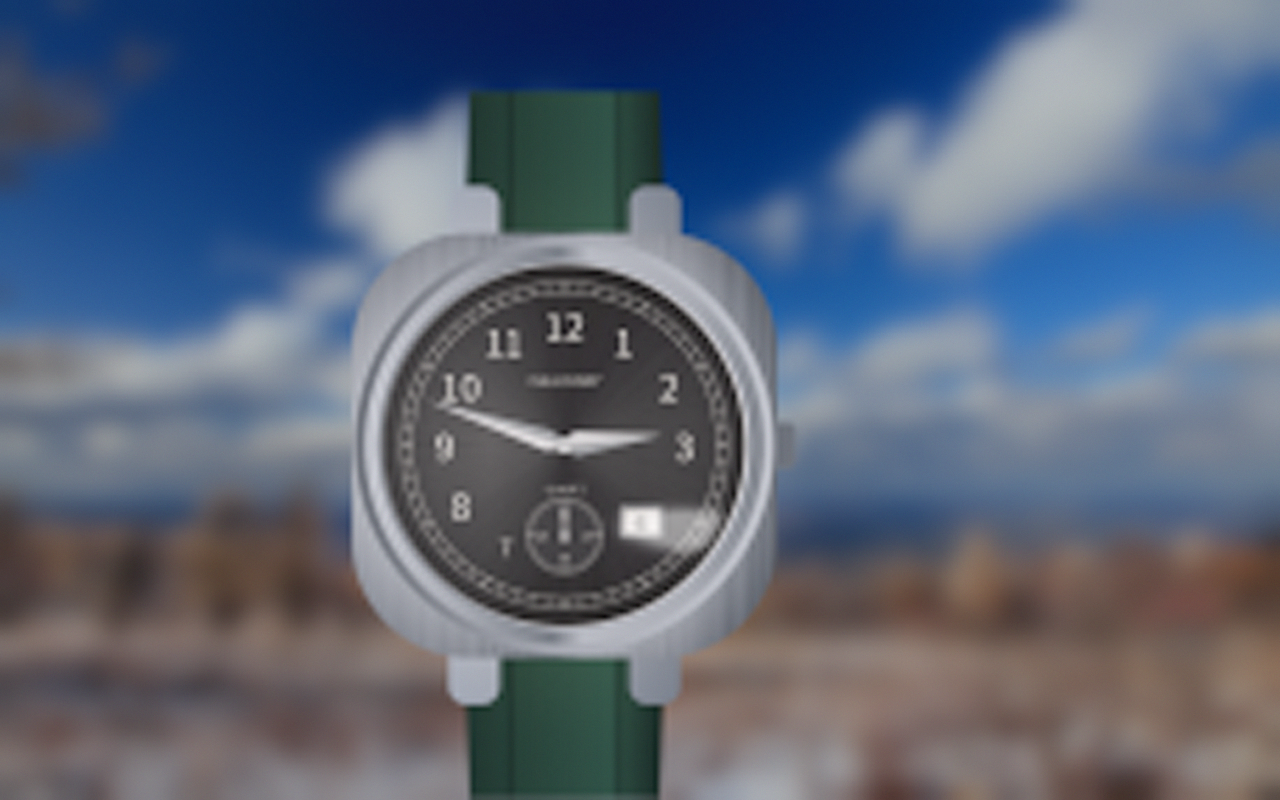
2:48
